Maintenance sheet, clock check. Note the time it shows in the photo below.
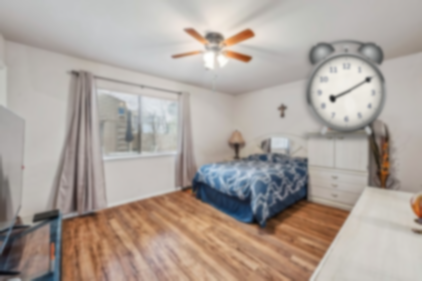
8:10
